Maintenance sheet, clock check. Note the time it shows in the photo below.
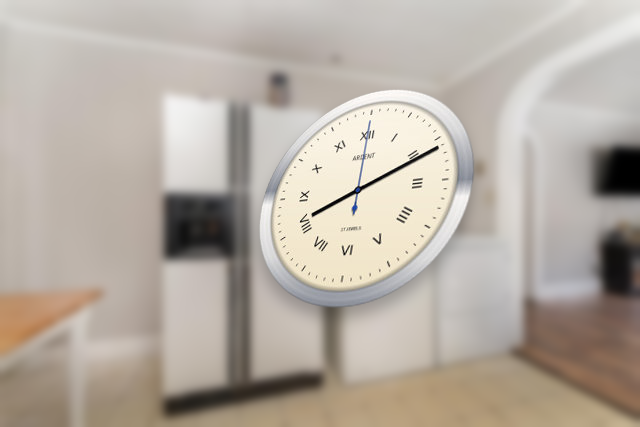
8:11:00
